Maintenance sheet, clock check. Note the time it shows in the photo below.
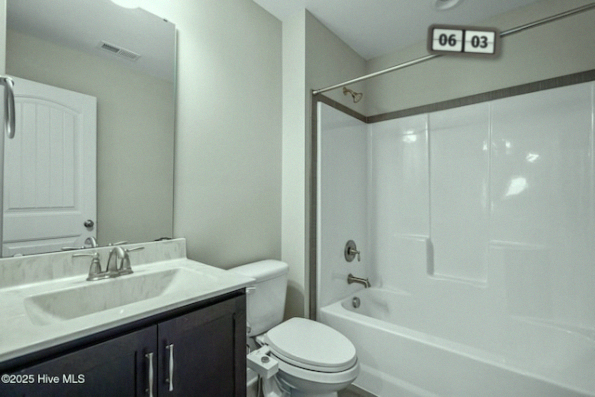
6:03
